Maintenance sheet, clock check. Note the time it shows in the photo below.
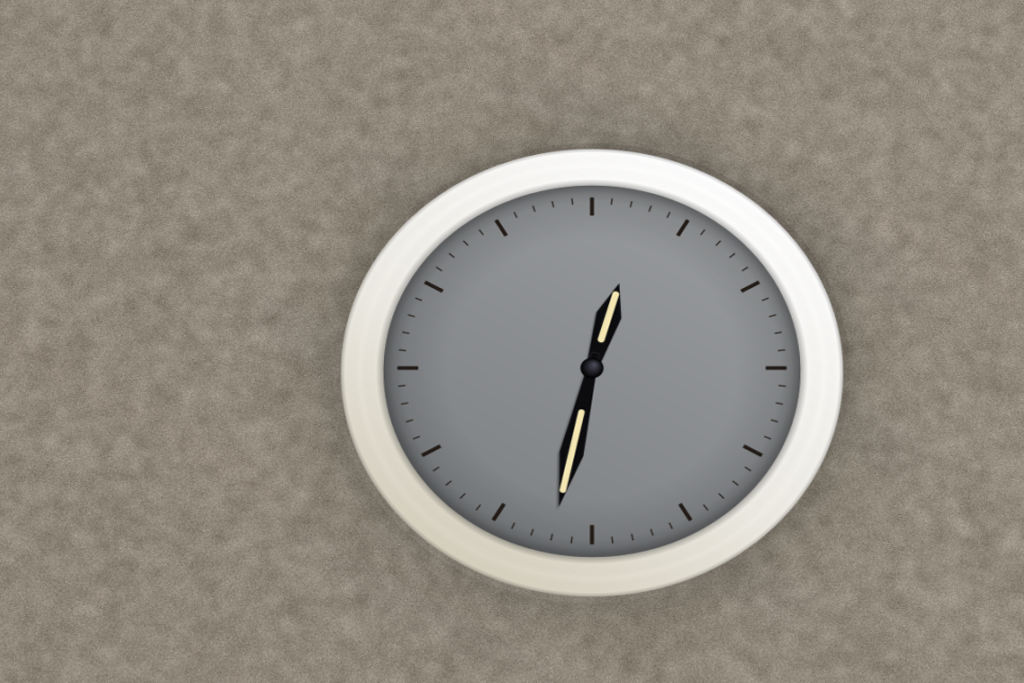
12:32
